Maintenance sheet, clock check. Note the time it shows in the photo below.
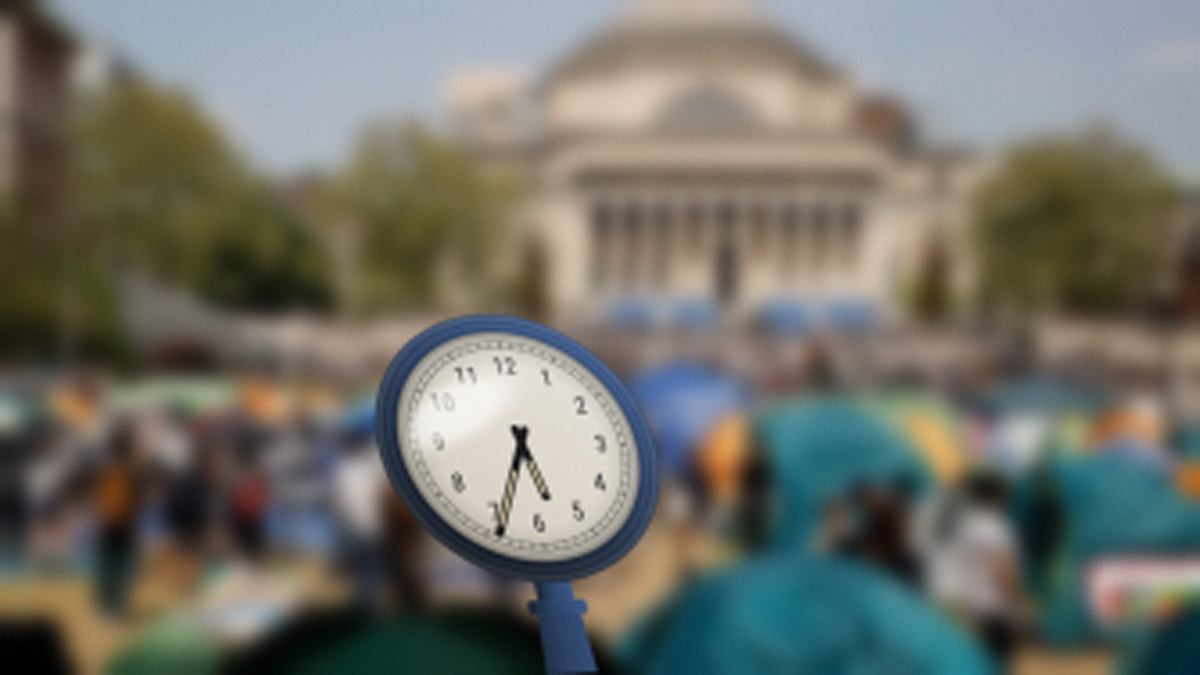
5:34
